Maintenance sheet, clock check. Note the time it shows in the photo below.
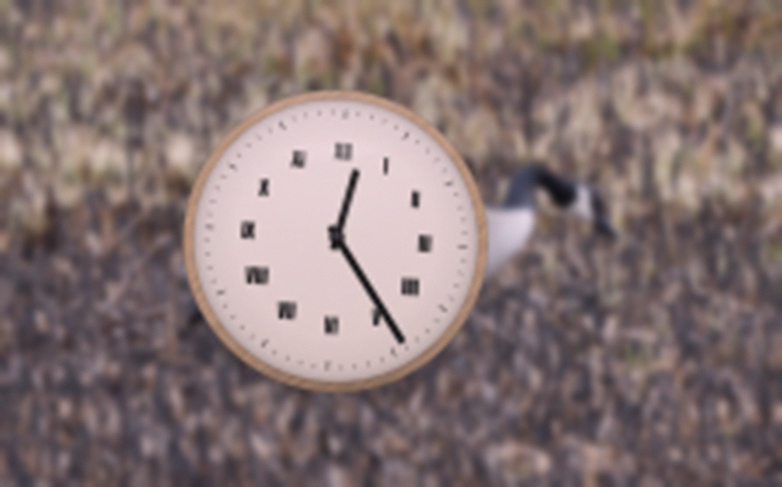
12:24
